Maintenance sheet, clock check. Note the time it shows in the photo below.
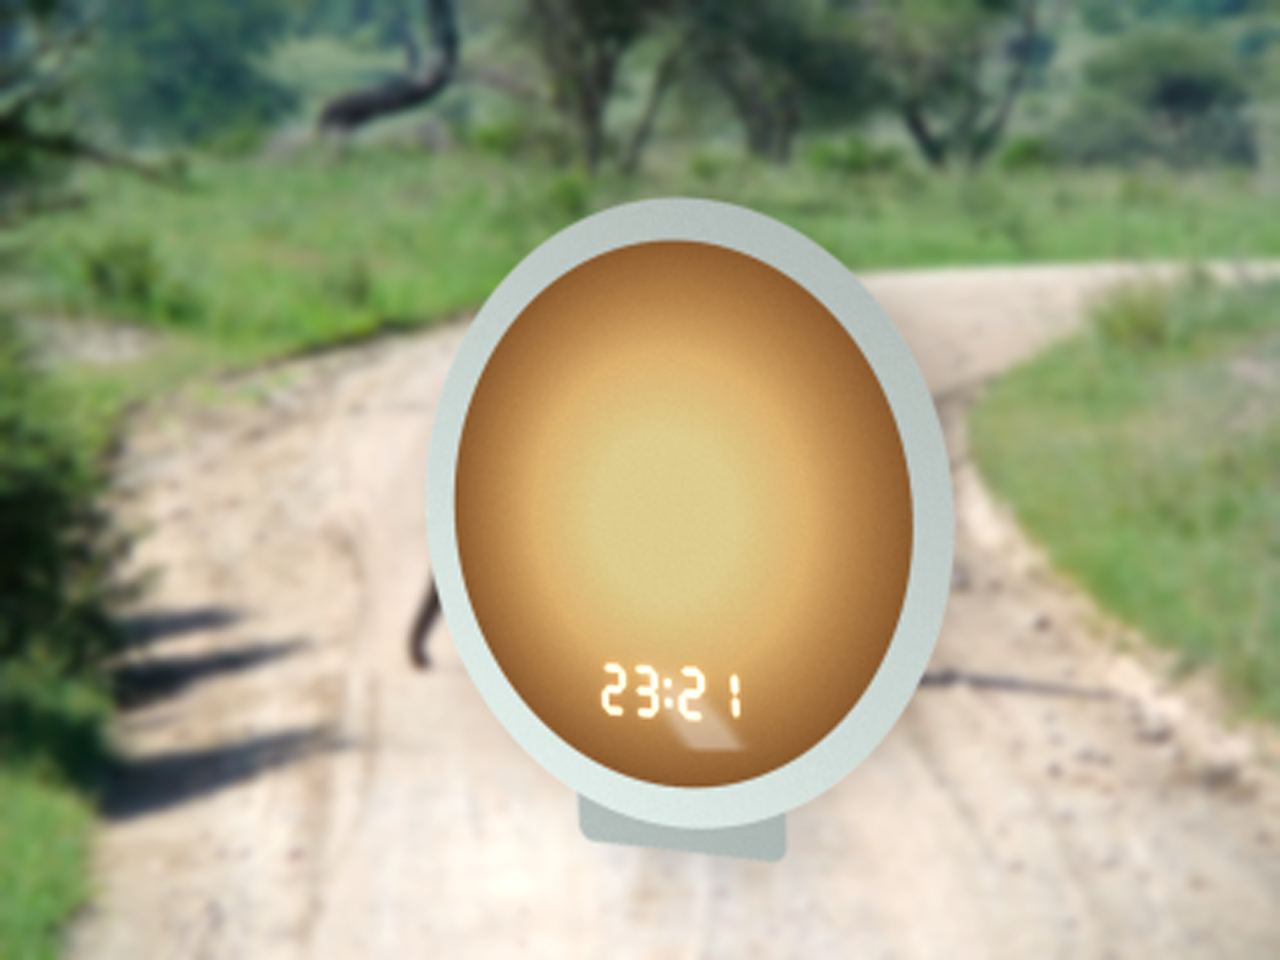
23:21
